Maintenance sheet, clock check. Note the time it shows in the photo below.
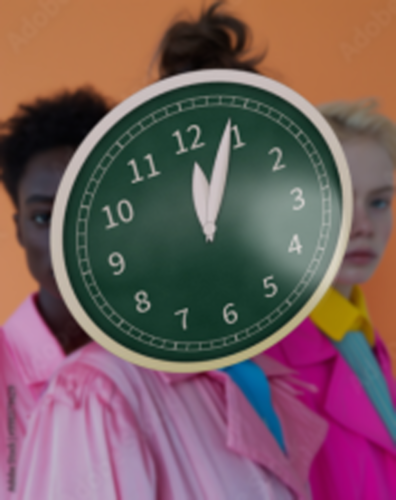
12:04
